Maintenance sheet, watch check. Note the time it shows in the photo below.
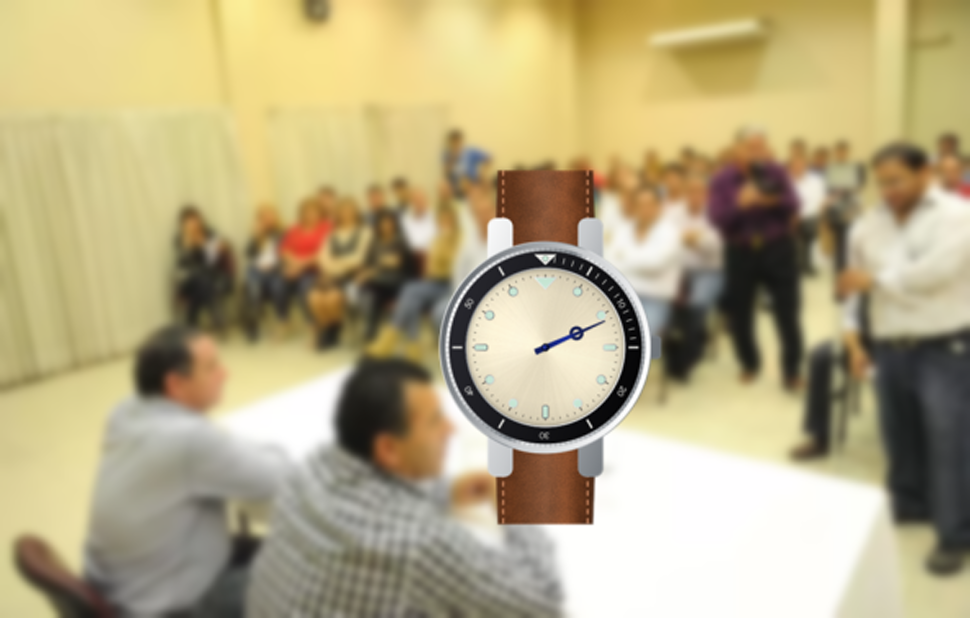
2:11
